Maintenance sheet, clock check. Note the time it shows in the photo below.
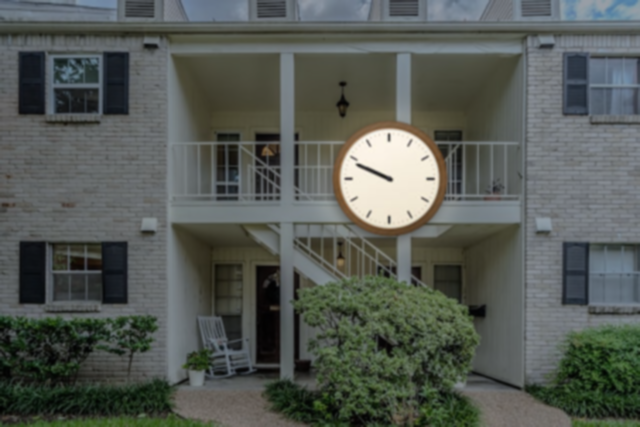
9:49
